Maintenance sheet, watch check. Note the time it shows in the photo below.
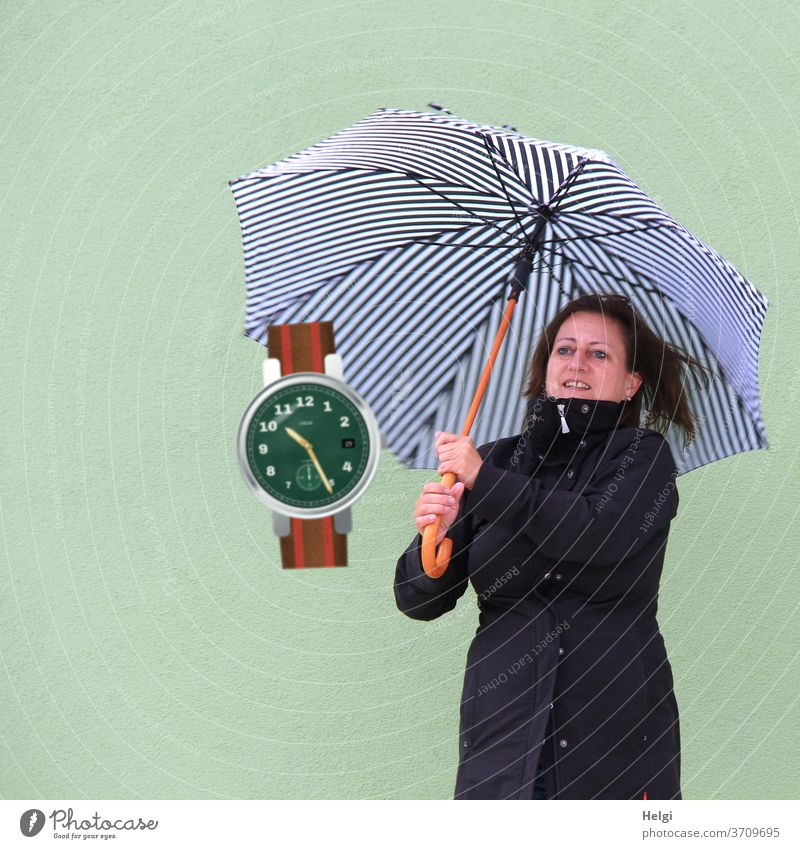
10:26
